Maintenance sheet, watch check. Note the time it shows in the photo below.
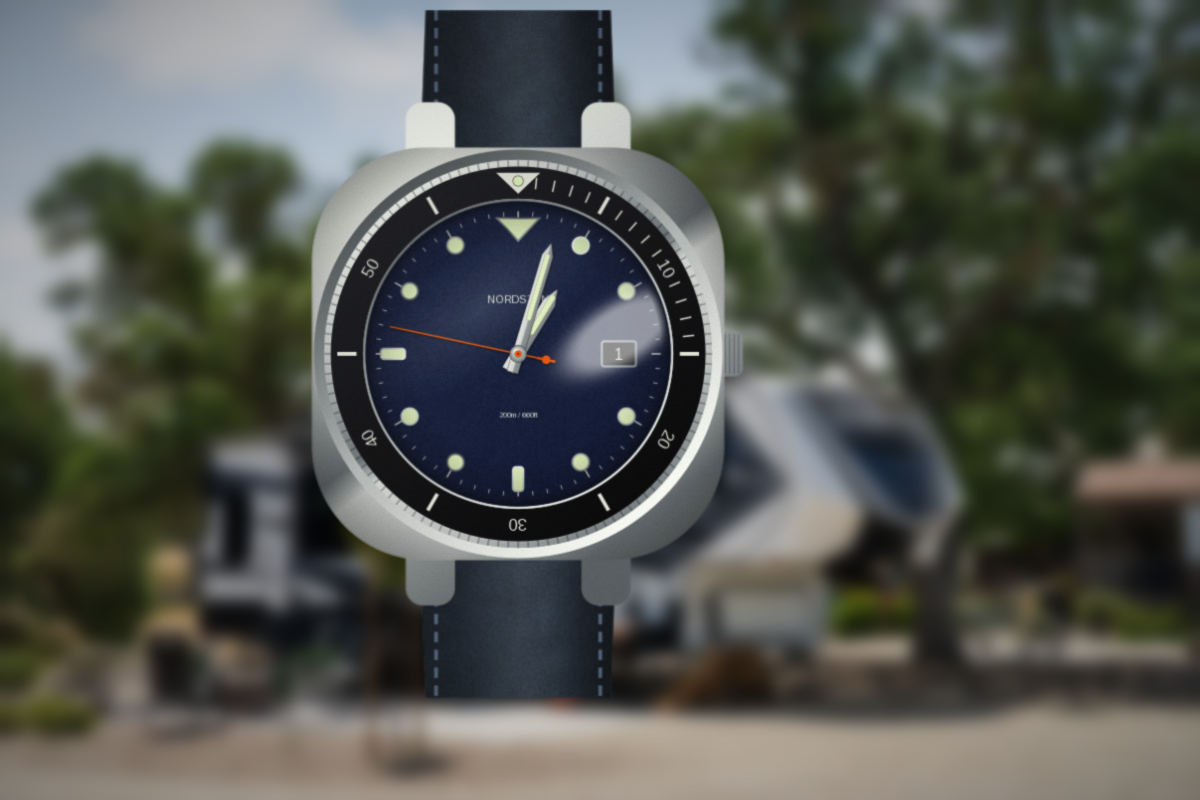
1:02:47
